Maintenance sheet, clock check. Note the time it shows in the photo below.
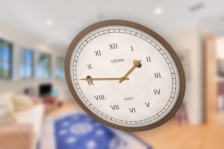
1:46
